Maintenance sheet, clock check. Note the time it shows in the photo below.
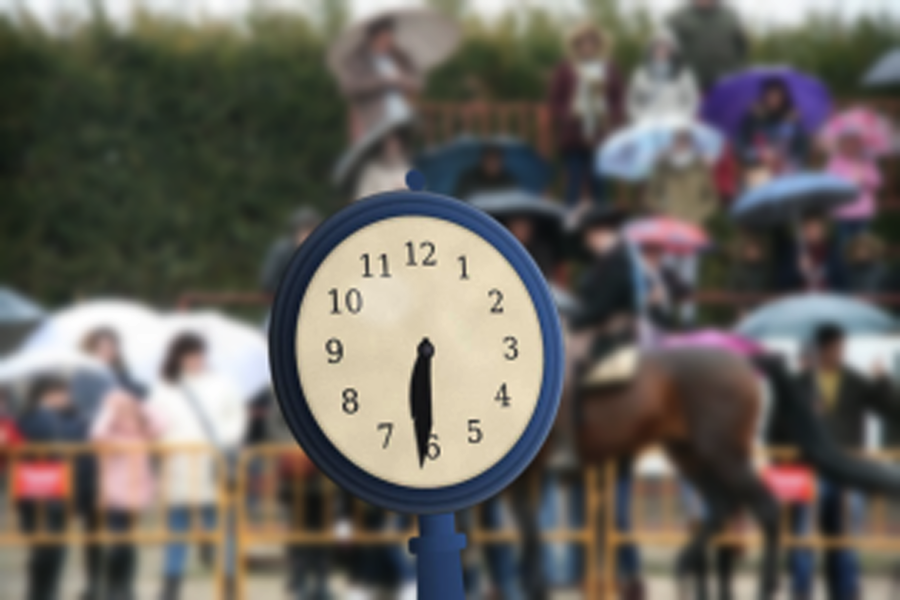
6:31
